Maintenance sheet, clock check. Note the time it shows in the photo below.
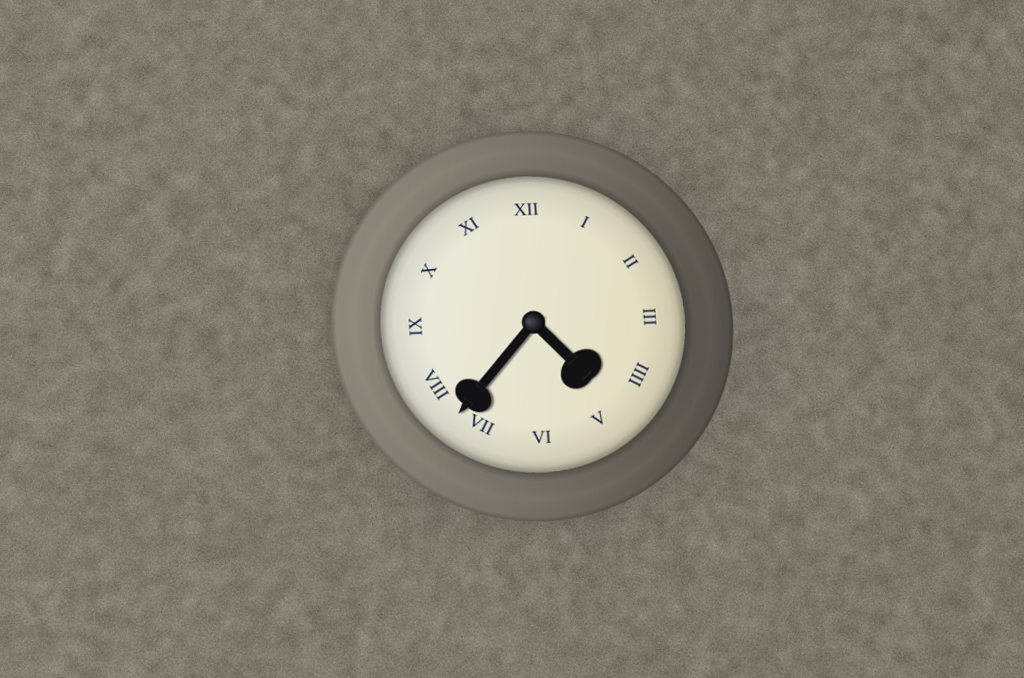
4:37
